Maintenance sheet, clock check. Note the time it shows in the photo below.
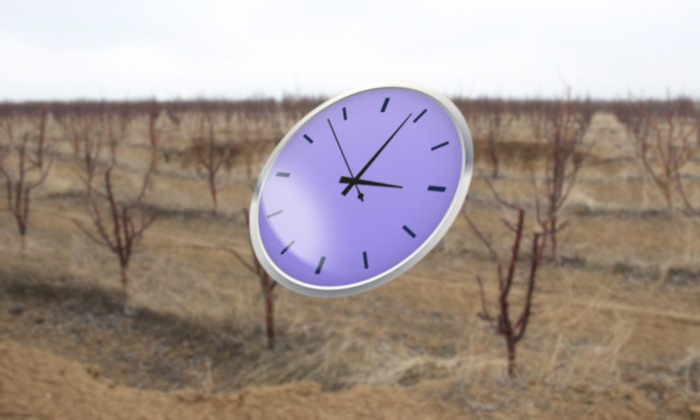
3:03:53
